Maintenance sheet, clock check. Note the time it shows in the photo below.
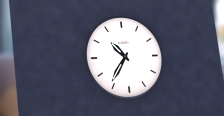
10:36
